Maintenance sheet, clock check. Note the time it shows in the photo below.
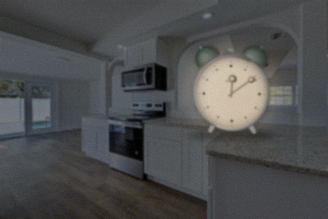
12:09
